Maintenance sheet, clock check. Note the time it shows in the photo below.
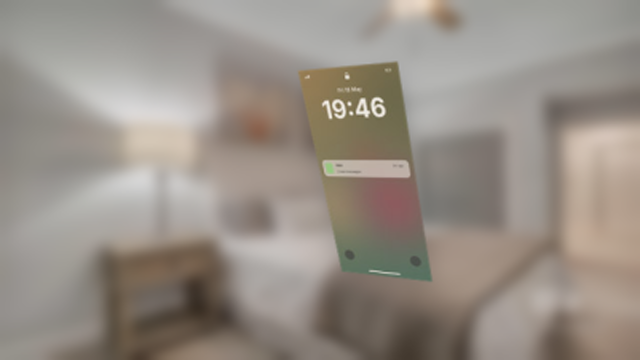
19:46
